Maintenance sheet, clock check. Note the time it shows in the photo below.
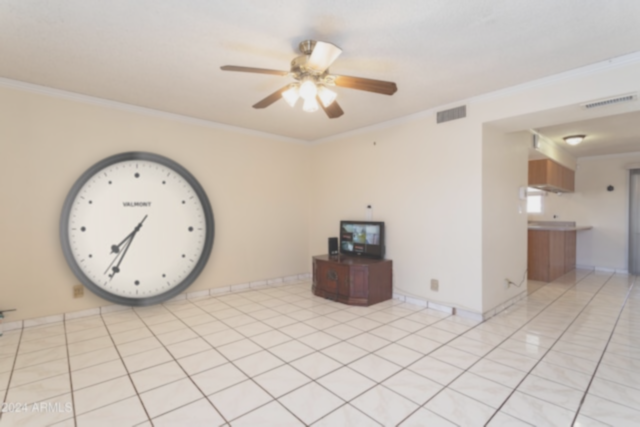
7:34:36
